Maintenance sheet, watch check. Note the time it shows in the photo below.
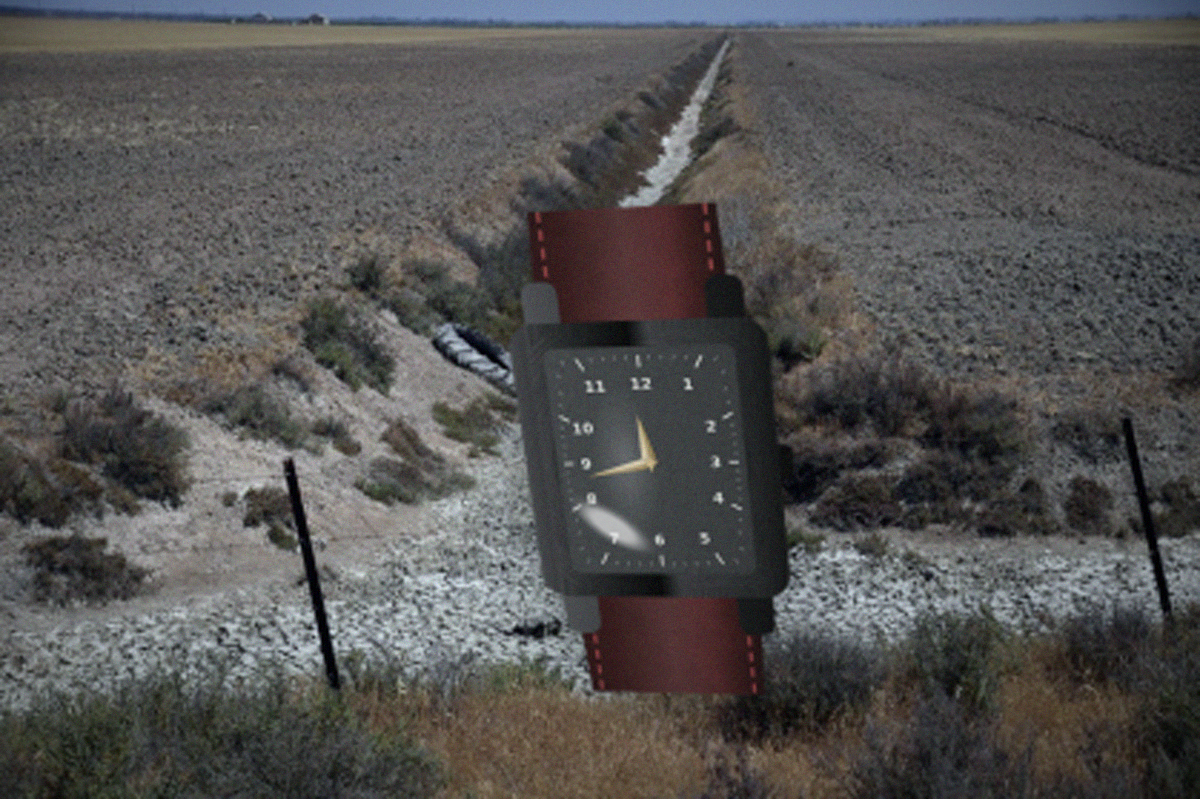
11:43
